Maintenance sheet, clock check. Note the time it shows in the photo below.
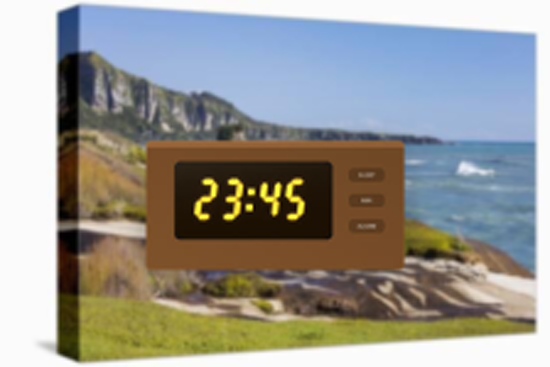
23:45
